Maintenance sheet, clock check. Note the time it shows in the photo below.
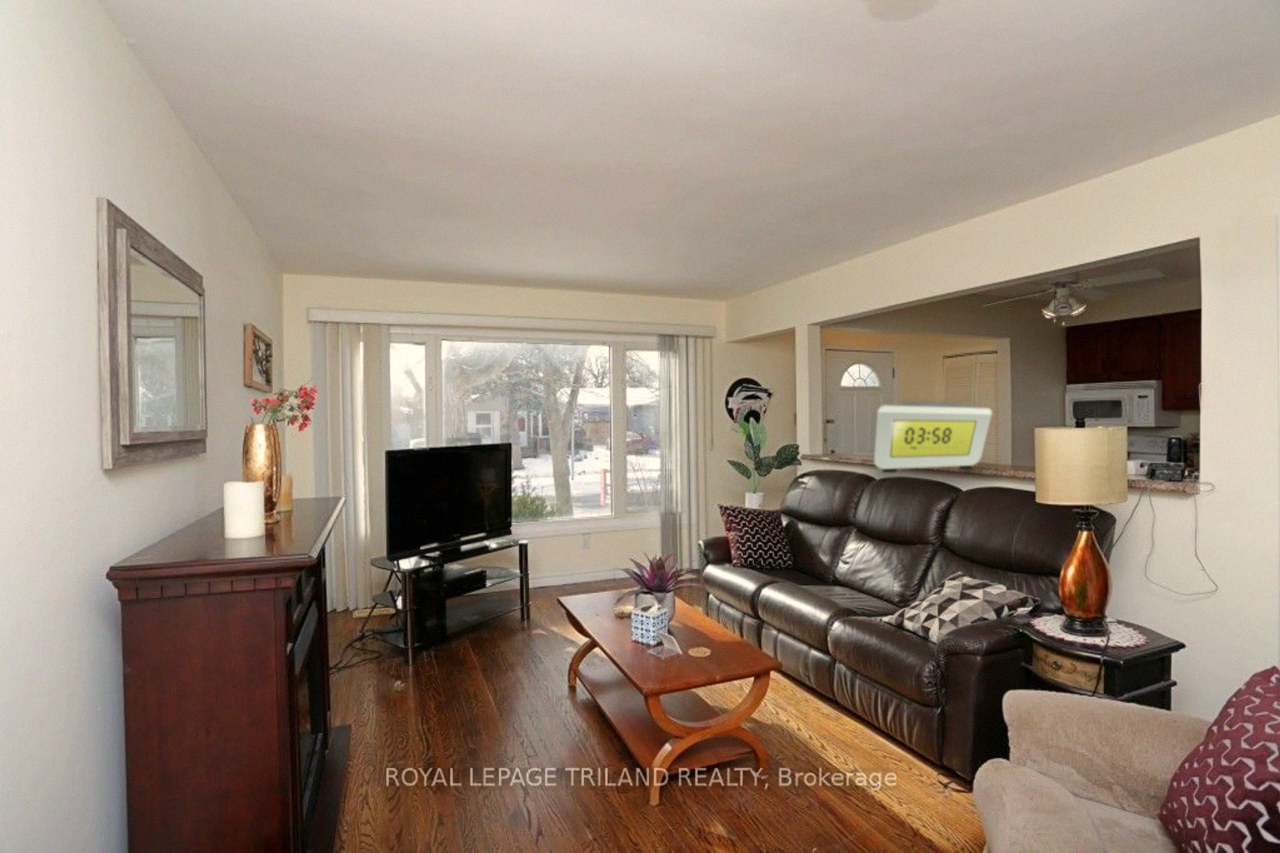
3:58
